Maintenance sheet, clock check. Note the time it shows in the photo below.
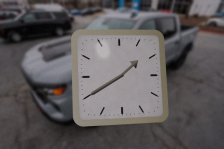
1:40
